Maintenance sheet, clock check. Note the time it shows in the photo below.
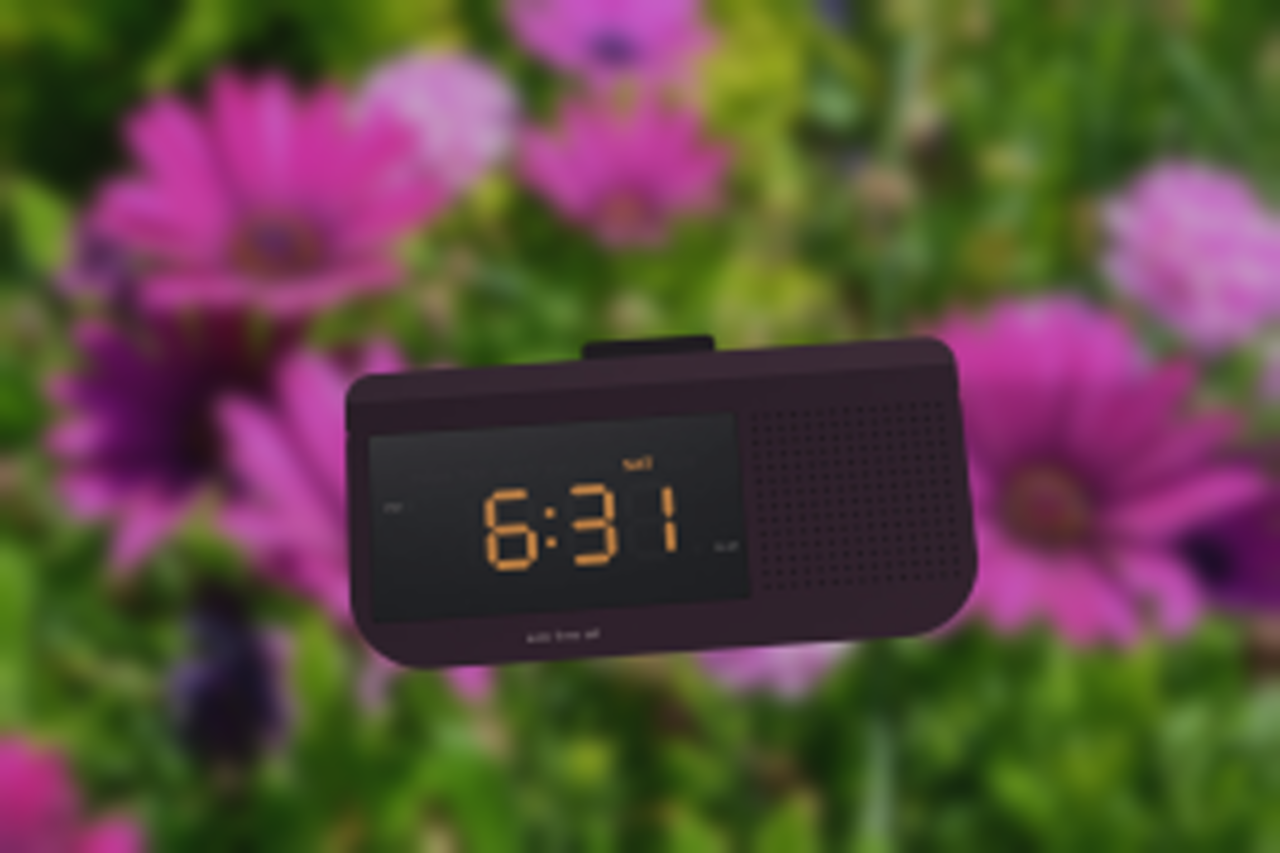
6:31
